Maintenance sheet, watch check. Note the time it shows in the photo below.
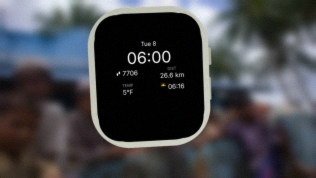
6:00
